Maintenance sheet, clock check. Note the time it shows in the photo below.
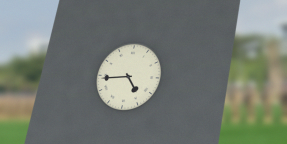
4:44
